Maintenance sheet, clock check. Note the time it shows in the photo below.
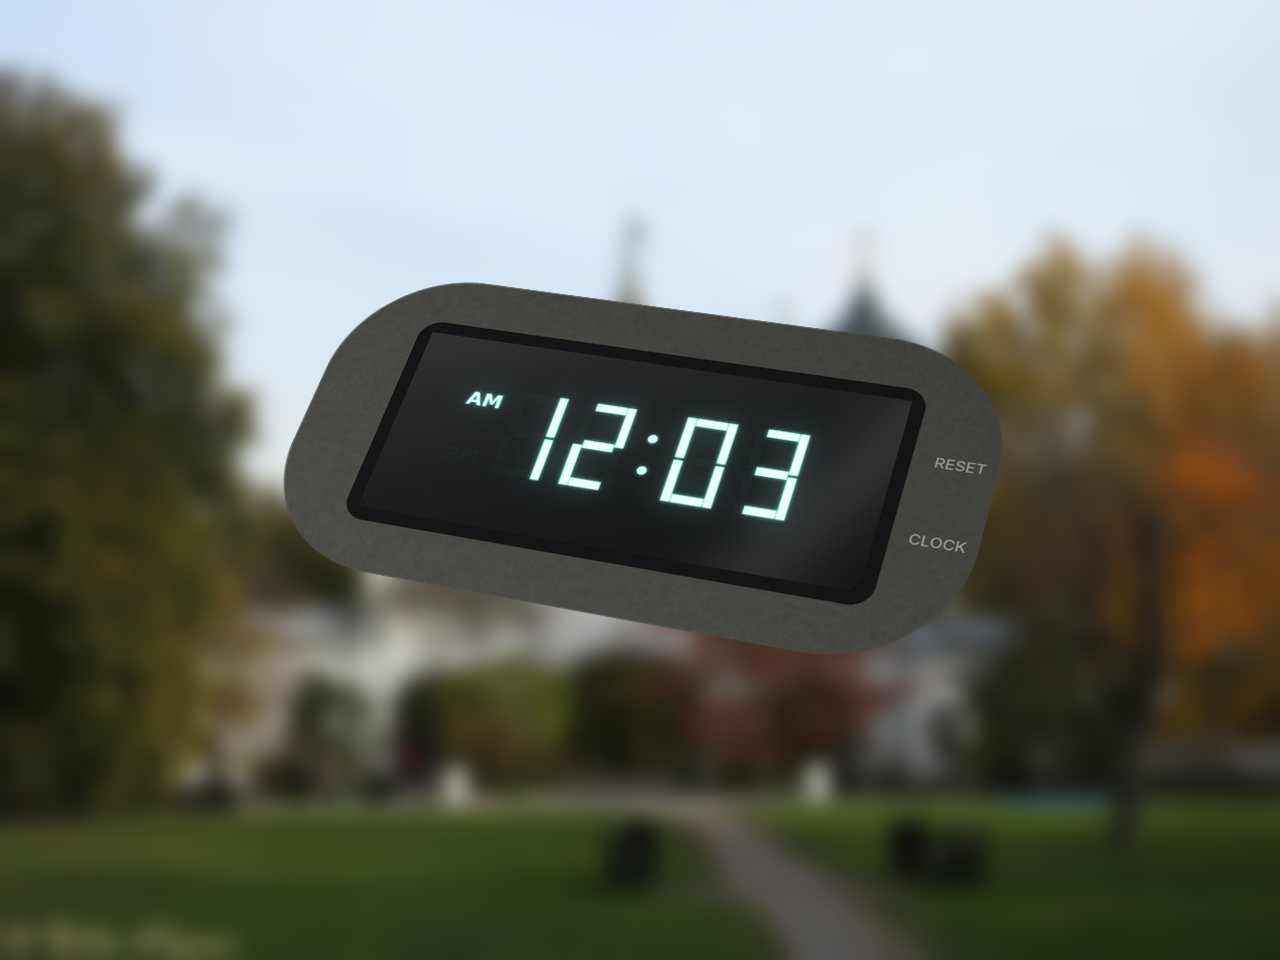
12:03
